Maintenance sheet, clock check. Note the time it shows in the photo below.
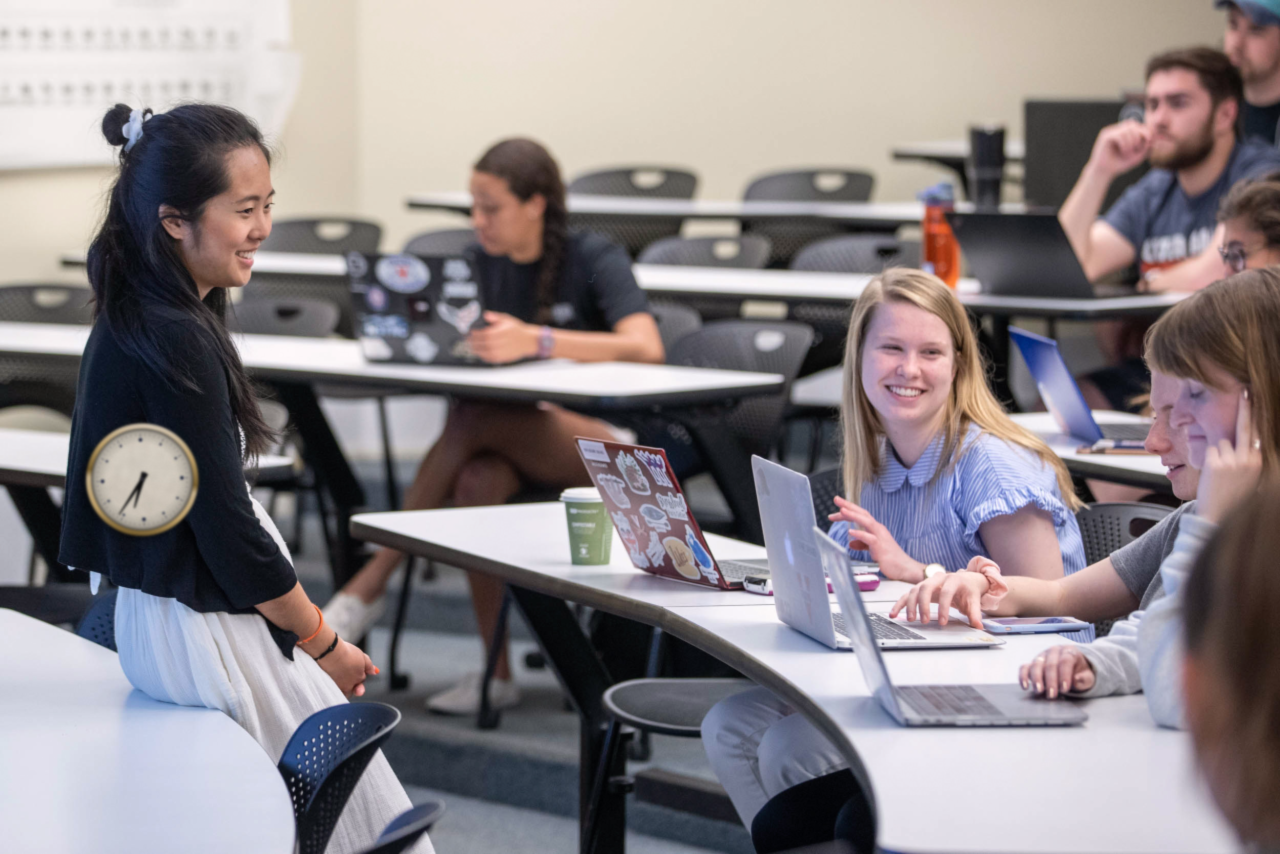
6:36
